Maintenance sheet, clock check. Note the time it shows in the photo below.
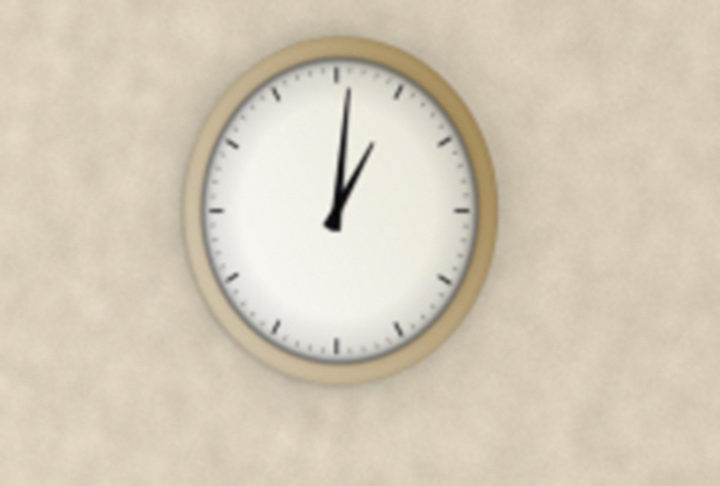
1:01
